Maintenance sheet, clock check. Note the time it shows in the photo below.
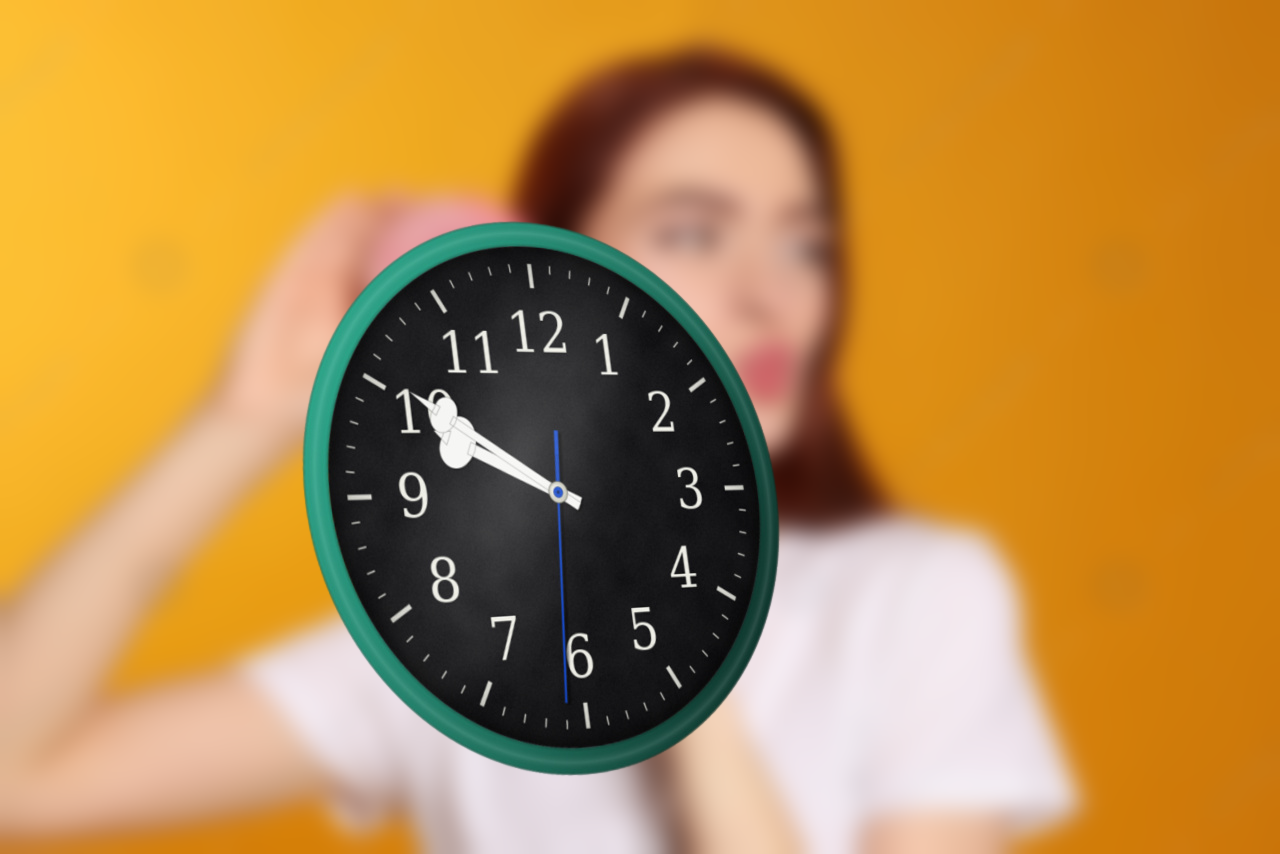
9:50:31
